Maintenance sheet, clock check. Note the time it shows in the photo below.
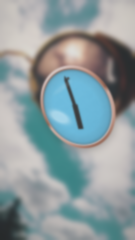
5:59
